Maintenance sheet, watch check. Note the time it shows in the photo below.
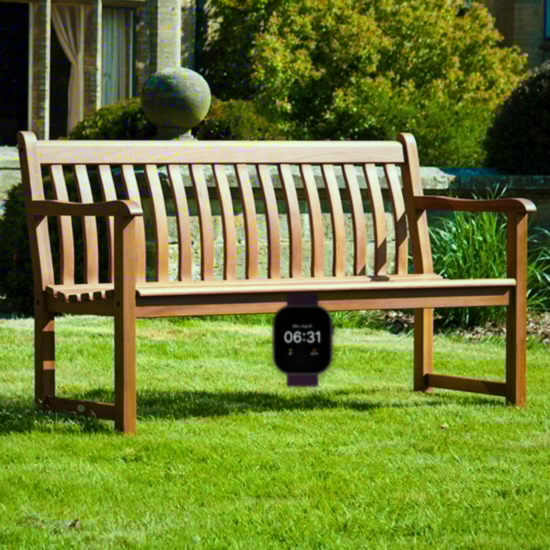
6:31
